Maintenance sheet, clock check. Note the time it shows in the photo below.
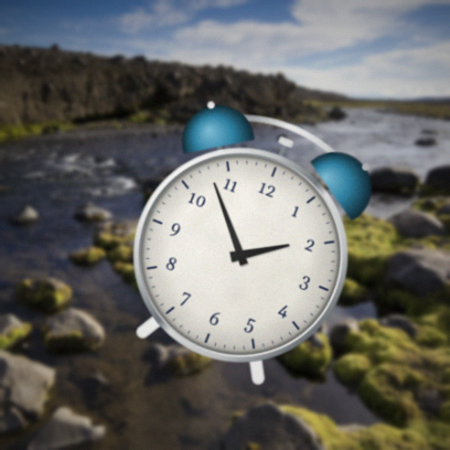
1:53
